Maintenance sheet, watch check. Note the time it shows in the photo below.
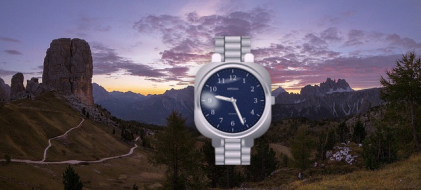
9:26
